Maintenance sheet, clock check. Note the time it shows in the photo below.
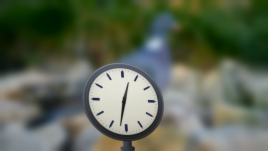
12:32
